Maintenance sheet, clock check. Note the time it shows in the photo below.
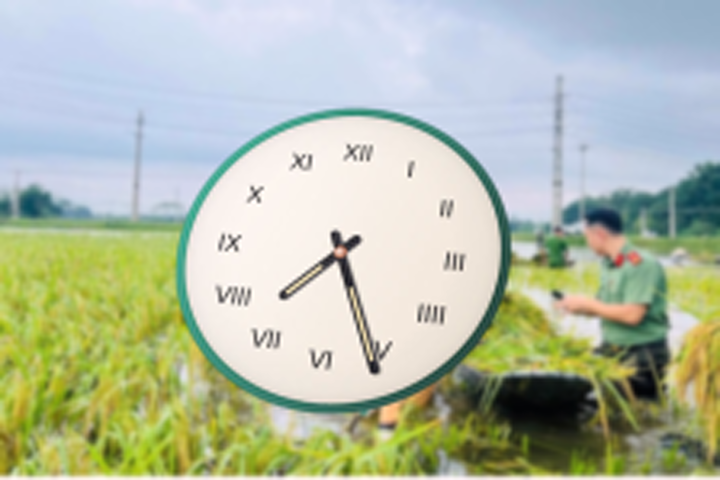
7:26
